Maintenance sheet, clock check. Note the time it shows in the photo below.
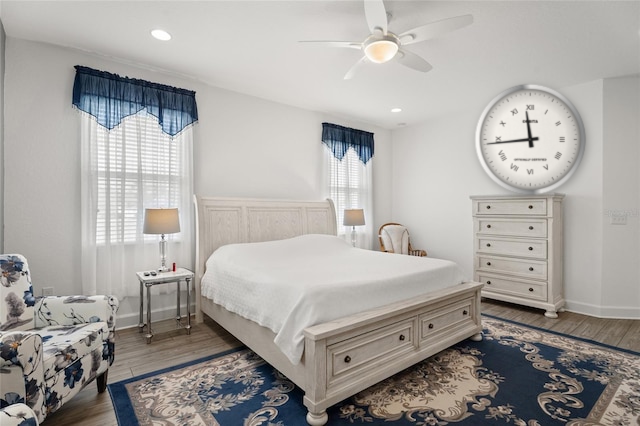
11:44
